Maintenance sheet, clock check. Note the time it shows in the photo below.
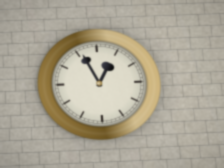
12:56
